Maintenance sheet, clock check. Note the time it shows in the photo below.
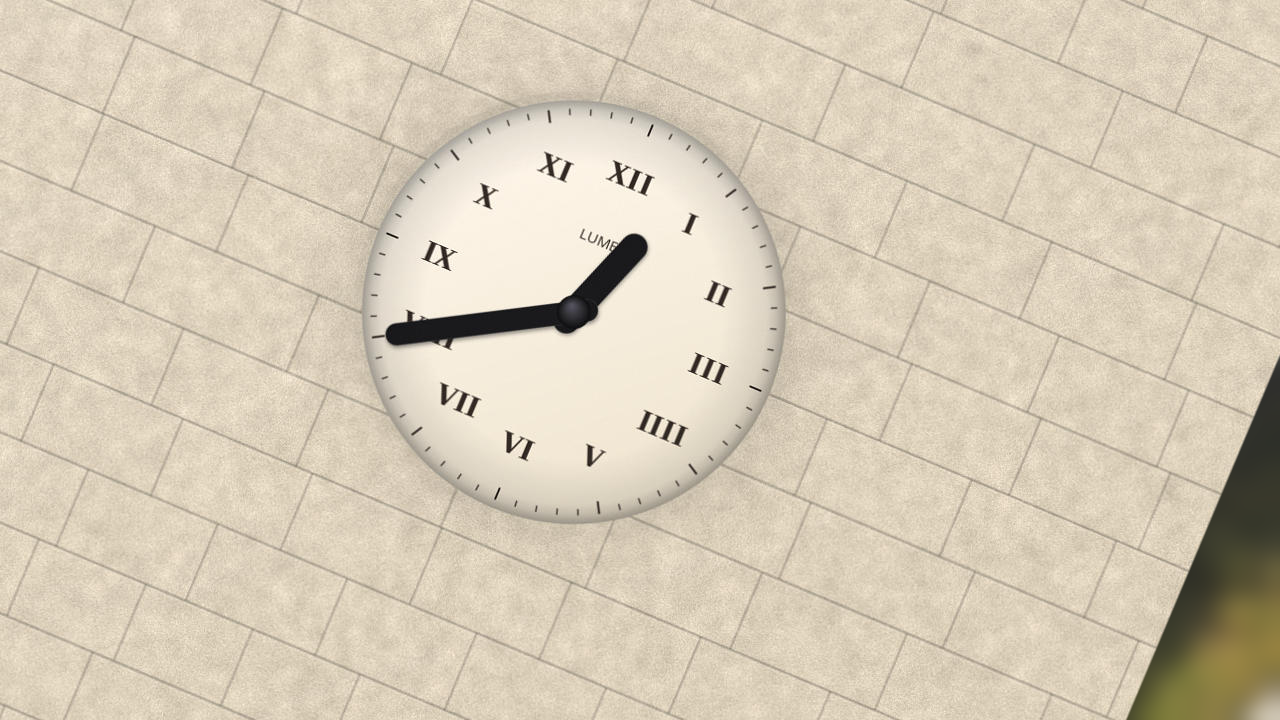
12:40
